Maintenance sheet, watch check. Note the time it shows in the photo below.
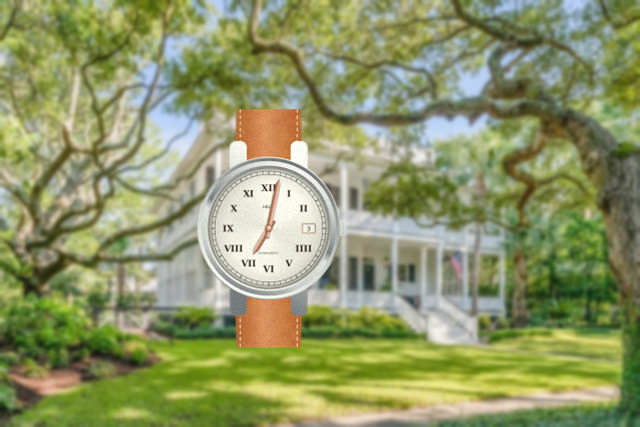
7:02
